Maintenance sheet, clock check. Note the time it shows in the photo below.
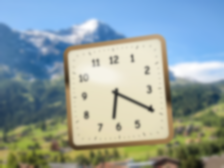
6:20
